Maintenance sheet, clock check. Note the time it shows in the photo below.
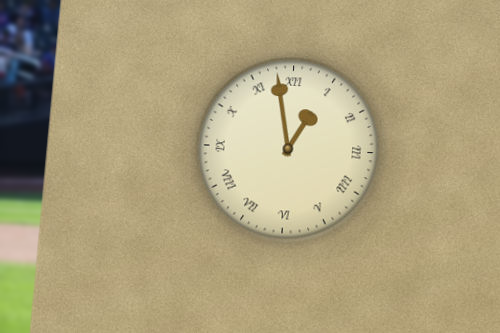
12:58
